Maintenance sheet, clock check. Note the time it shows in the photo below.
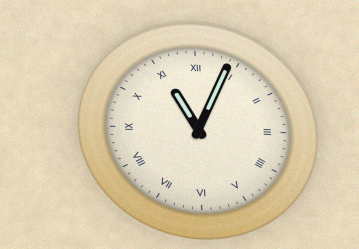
11:04
